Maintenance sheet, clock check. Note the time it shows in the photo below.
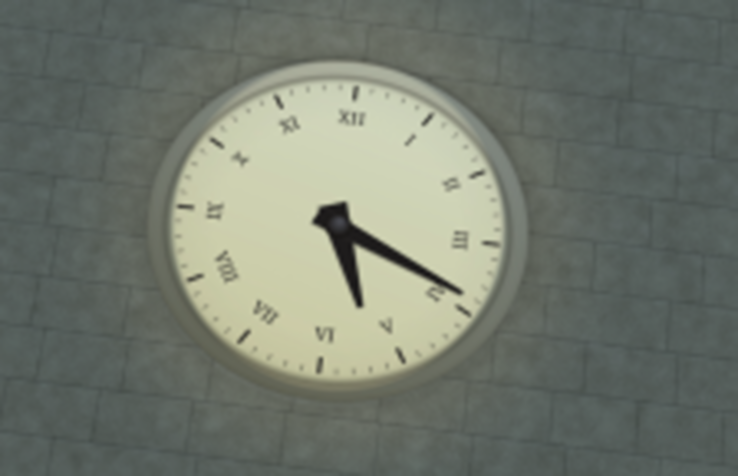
5:19
